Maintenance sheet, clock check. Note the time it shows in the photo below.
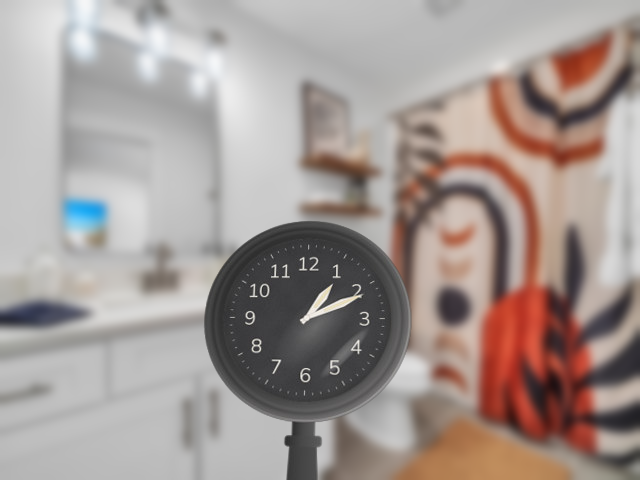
1:11
